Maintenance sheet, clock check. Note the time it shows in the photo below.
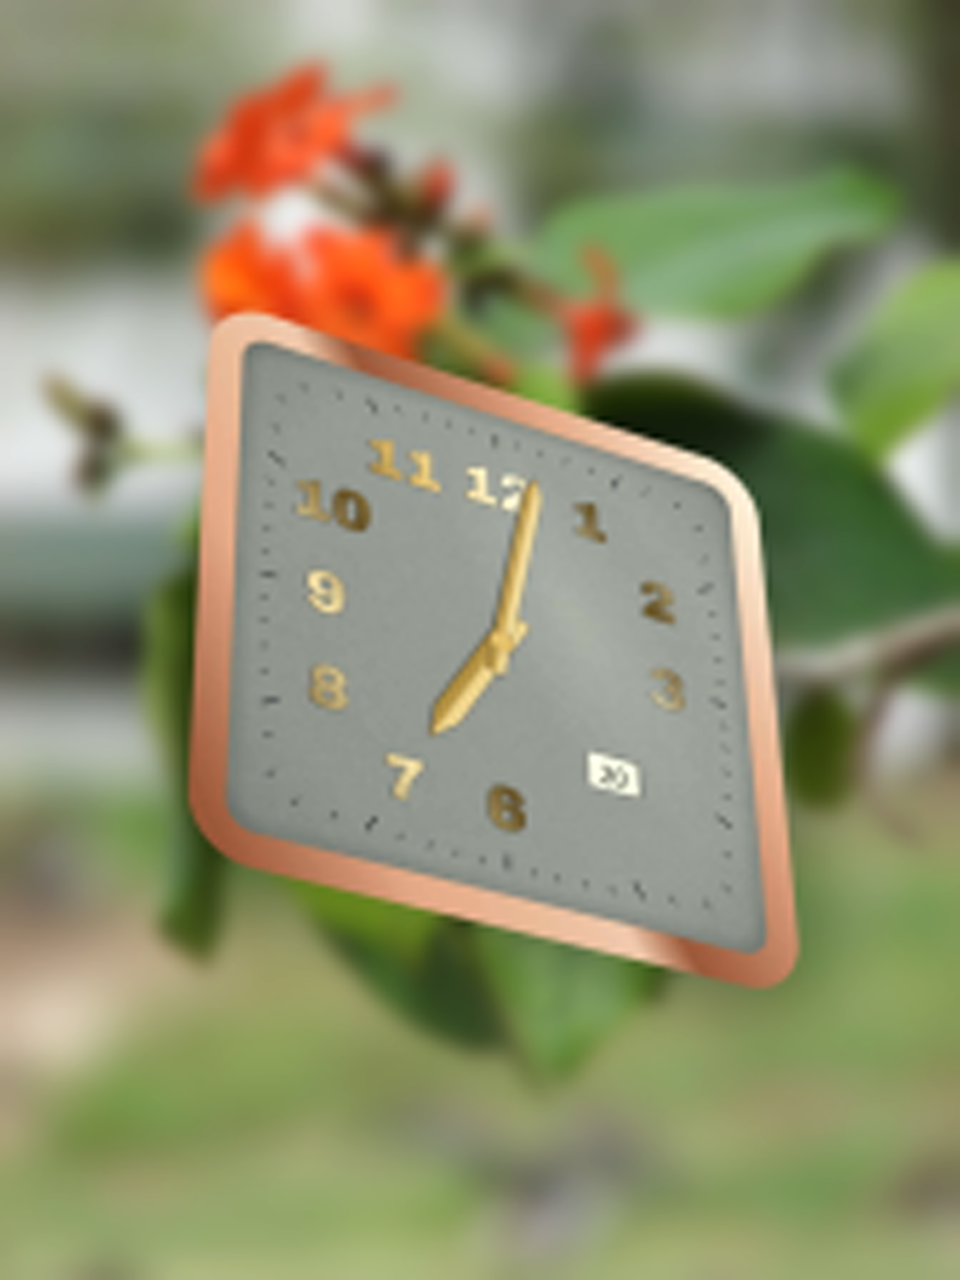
7:02
